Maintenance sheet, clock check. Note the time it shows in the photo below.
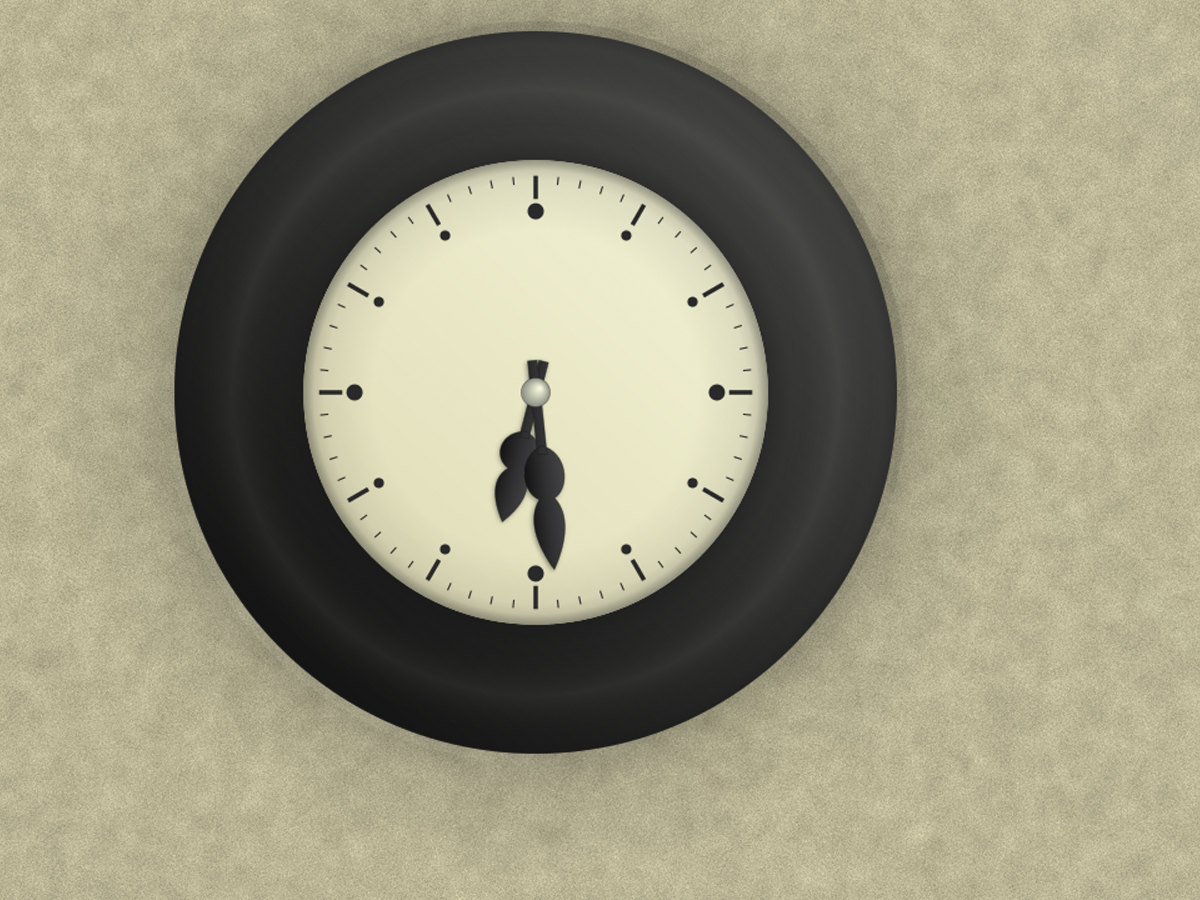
6:29
